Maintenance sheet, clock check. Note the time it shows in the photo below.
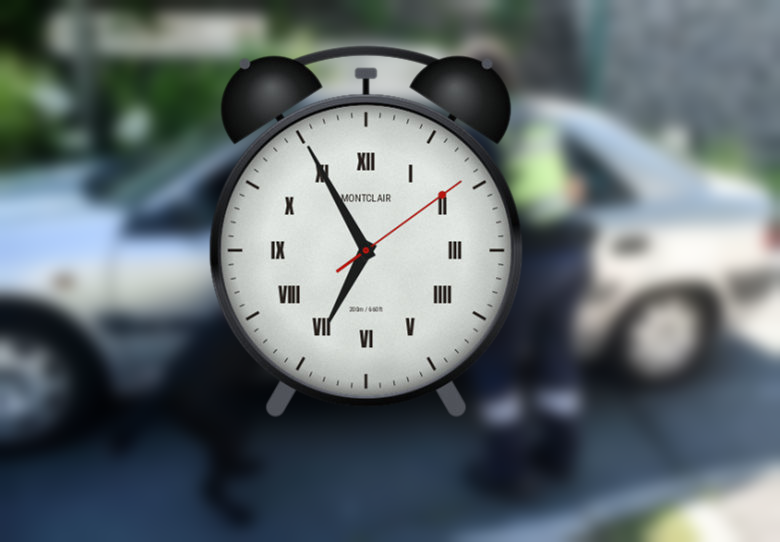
6:55:09
